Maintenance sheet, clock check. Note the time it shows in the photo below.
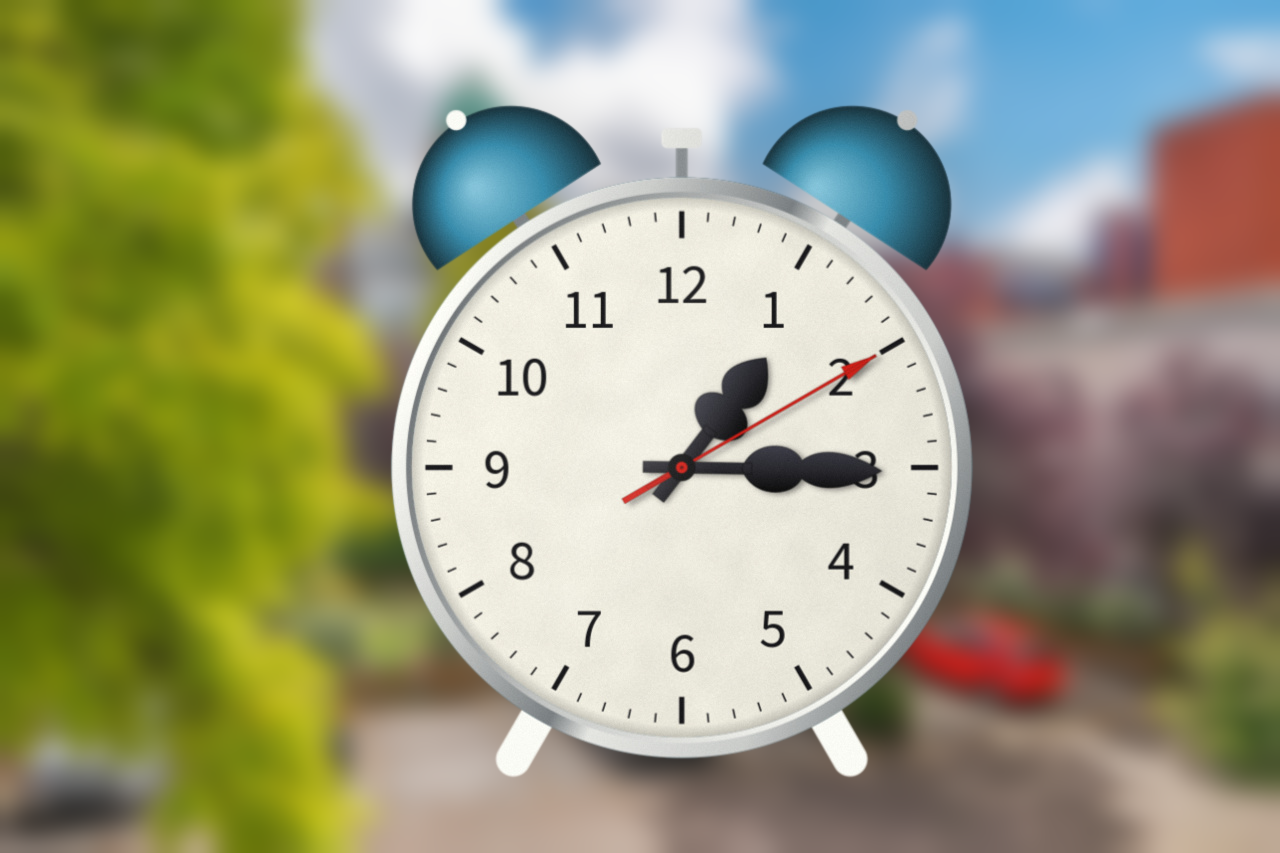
1:15:10
